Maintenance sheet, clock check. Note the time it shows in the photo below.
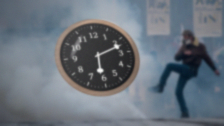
6:12
